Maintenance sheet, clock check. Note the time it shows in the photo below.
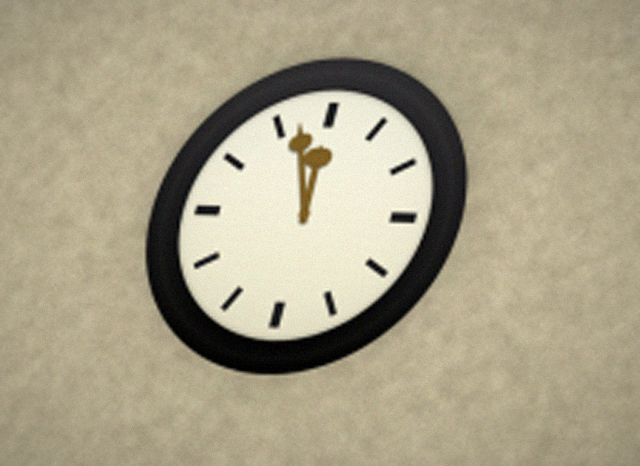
11:57
